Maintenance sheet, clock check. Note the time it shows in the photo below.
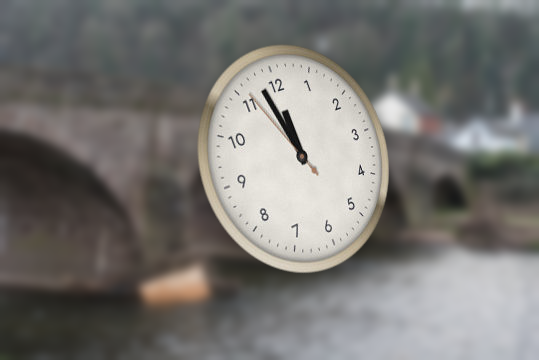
11:57:56
